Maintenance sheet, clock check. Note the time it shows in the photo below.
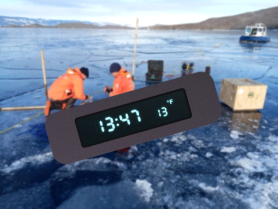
13:47
